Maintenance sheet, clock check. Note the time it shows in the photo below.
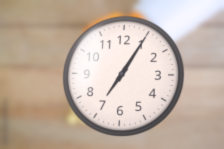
7:05
